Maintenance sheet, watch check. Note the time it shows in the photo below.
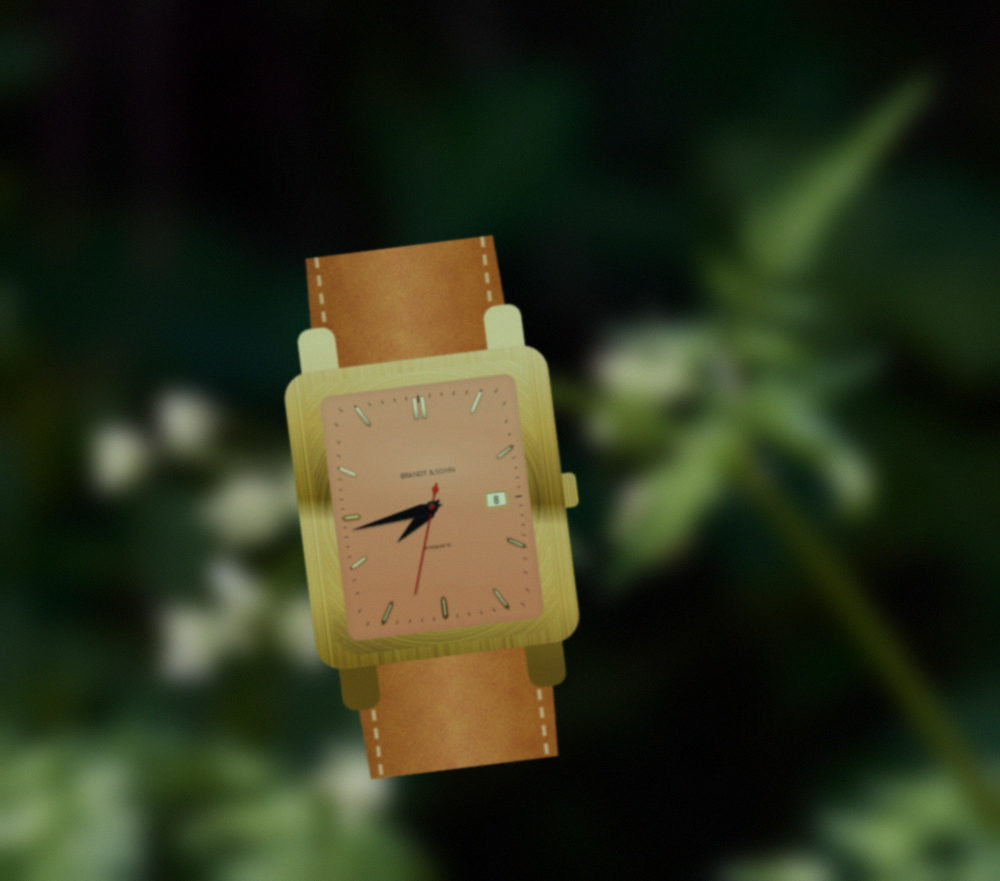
7:43:33
